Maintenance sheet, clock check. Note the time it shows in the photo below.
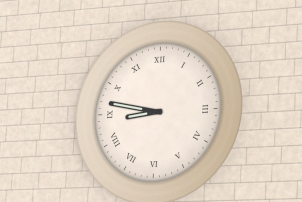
8:47
